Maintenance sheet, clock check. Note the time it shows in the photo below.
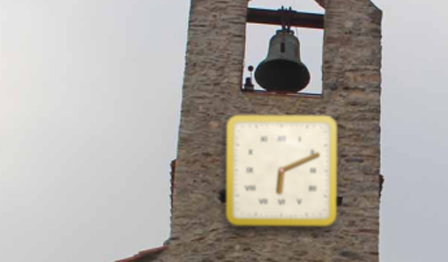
6:11
